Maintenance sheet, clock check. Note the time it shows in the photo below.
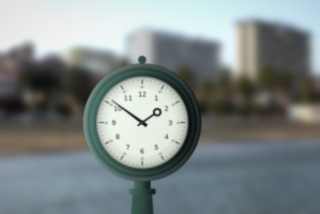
1:51
